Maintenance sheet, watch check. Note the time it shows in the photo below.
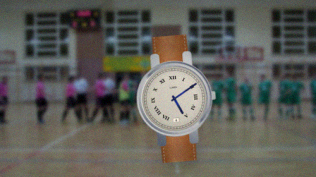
5:10
